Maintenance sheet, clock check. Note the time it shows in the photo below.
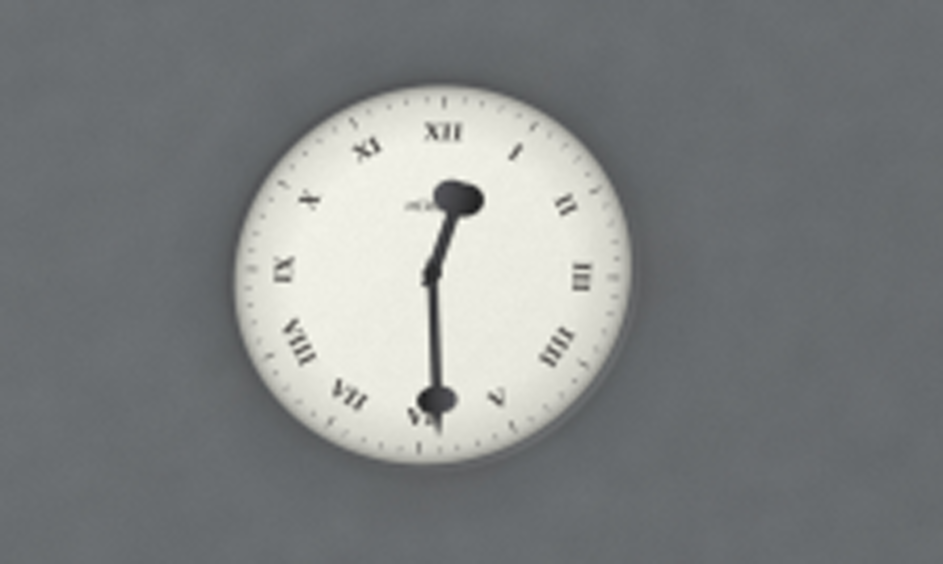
12:29
